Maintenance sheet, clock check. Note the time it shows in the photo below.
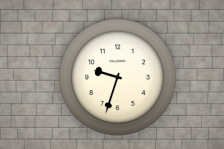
9:33
